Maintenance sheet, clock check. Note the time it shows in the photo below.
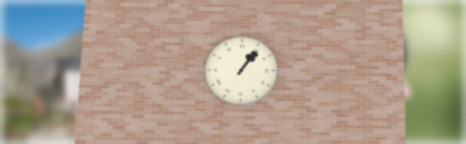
1:06
